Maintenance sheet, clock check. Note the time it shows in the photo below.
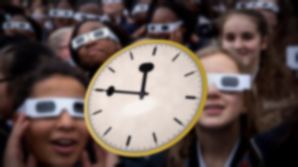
11:45
